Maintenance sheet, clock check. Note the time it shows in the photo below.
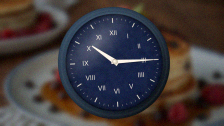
10:15
